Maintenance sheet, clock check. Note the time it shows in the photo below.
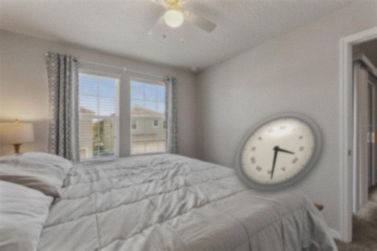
3:29
